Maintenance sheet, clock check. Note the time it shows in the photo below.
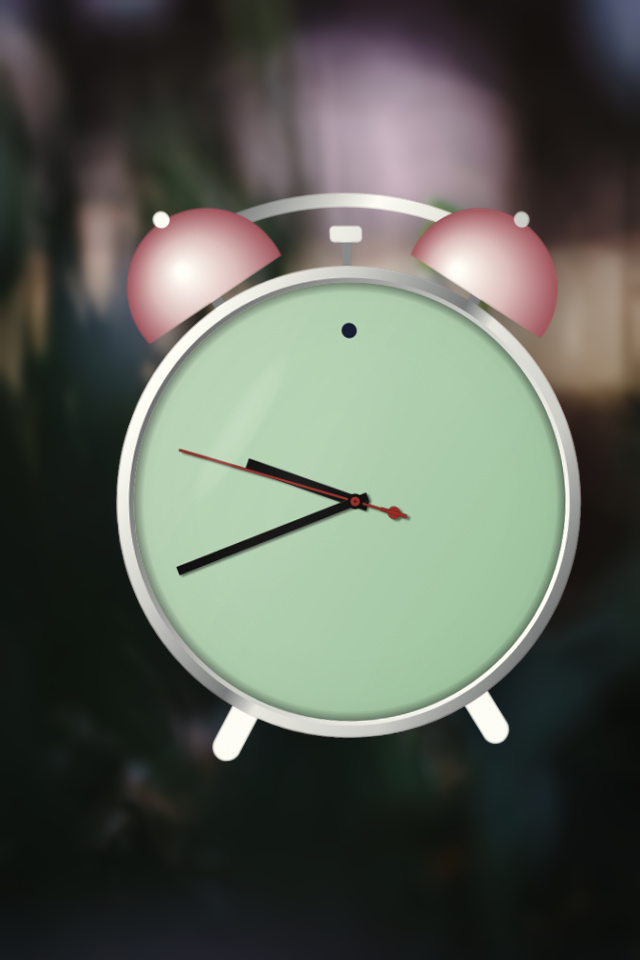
9:41:48
